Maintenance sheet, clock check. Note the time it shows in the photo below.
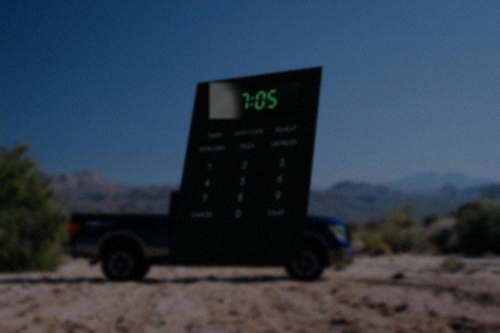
7:05
